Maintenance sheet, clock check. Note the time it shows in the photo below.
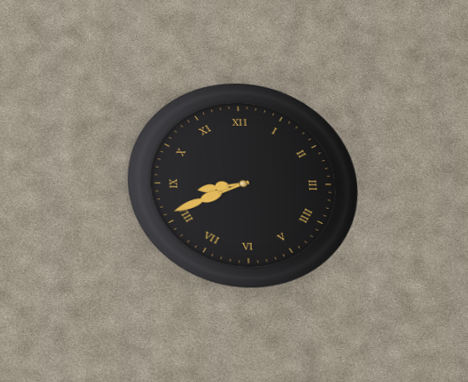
8:41
